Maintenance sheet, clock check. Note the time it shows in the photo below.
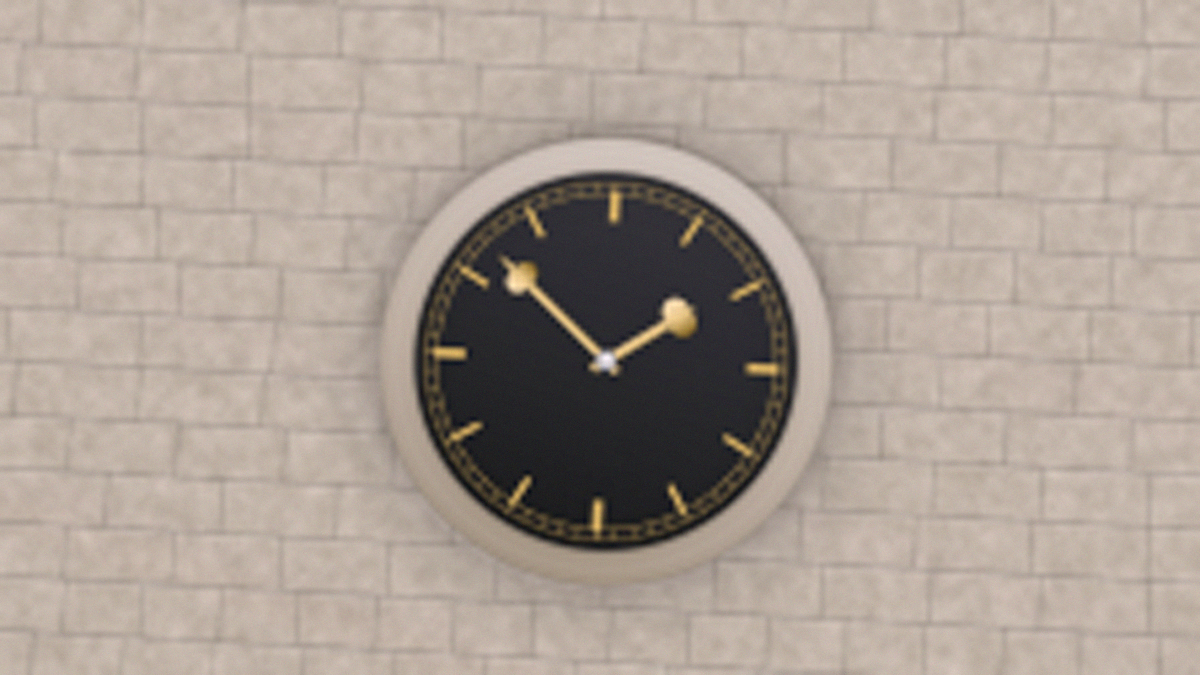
1:52
